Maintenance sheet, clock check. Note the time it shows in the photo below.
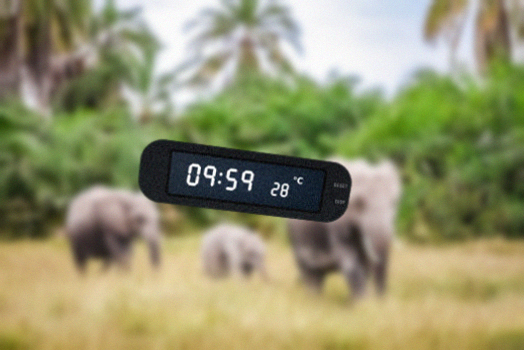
9:59
